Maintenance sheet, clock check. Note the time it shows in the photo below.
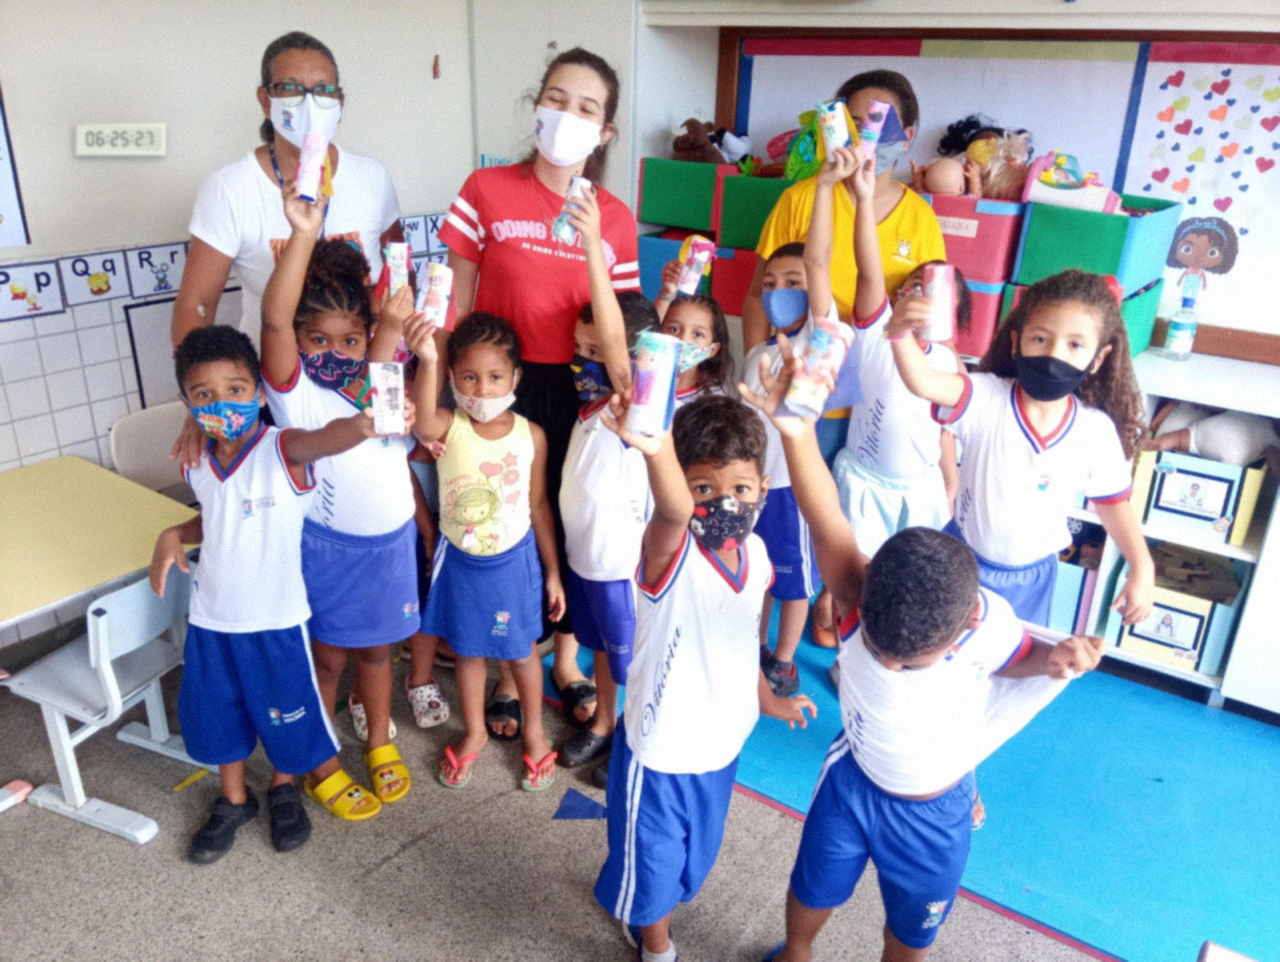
6:25:27
